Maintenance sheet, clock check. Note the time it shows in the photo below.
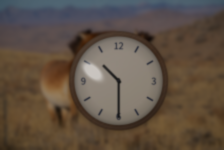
10:30
